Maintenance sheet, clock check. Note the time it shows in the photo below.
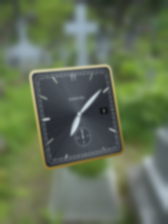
7:09
